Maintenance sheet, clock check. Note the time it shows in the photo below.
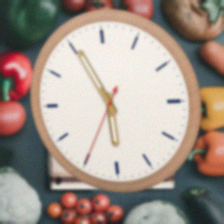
5:55:35
